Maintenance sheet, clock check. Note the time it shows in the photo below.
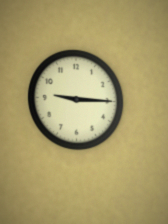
9:15
